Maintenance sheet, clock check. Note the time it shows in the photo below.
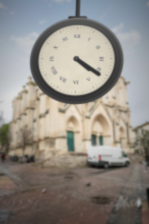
4:21
